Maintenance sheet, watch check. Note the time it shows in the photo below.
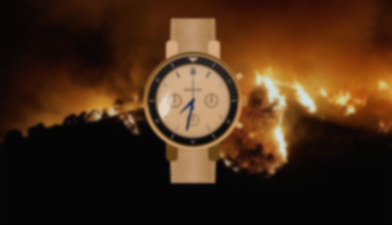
7:32
